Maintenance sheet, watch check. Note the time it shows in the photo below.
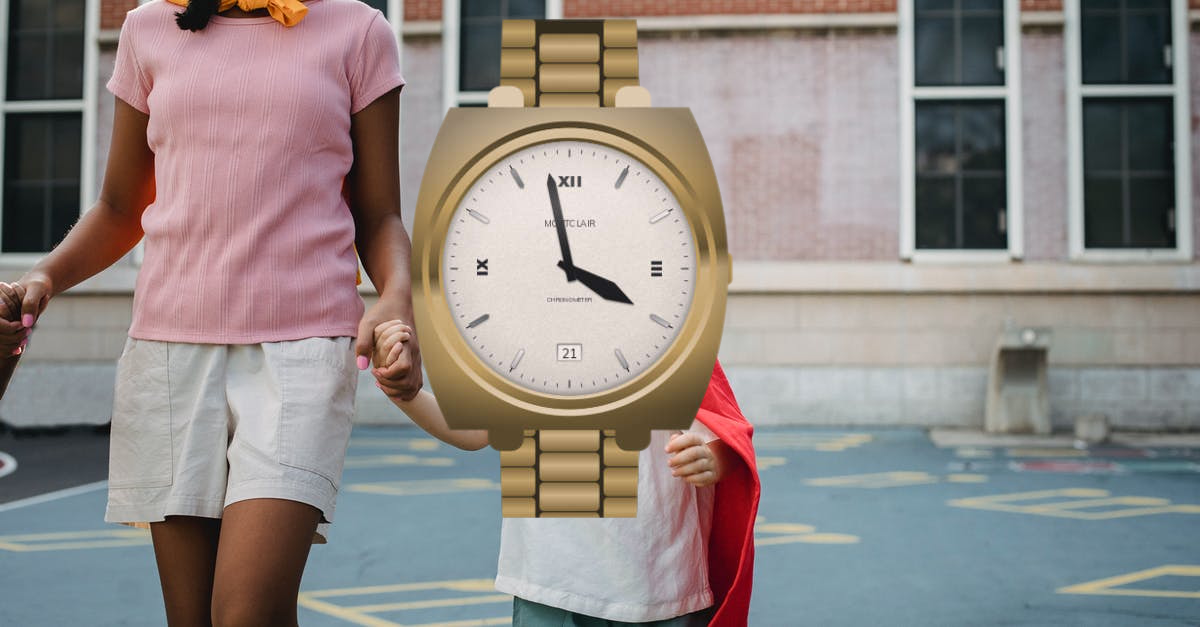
3:58
